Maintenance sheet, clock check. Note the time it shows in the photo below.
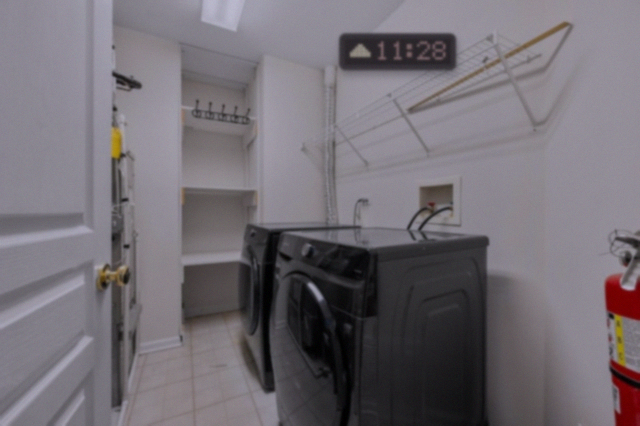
11:28
